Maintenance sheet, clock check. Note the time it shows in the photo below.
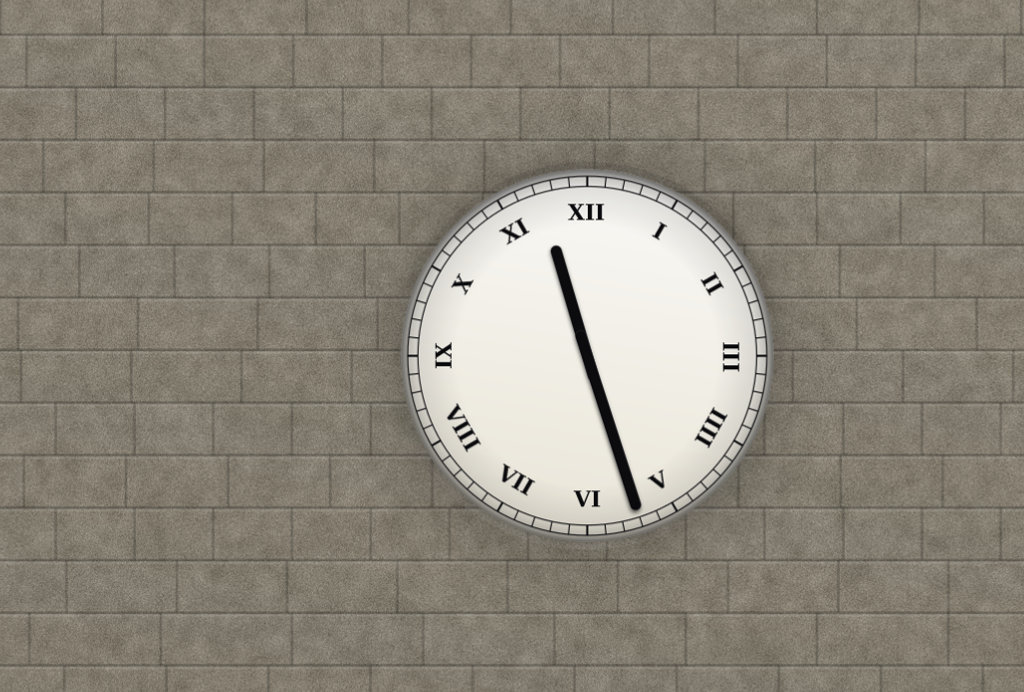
11:27
